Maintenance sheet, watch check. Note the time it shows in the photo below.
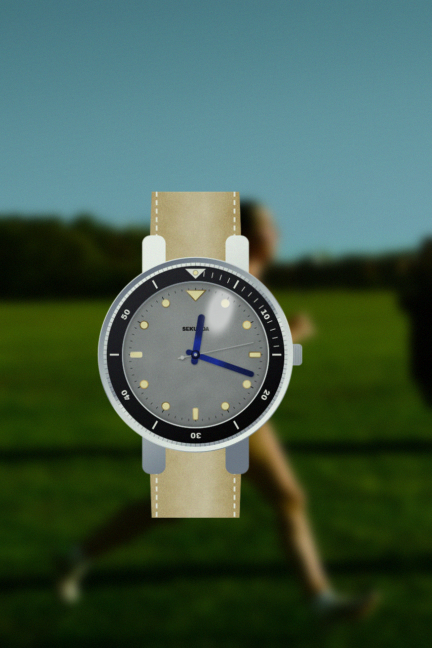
12:18:13
